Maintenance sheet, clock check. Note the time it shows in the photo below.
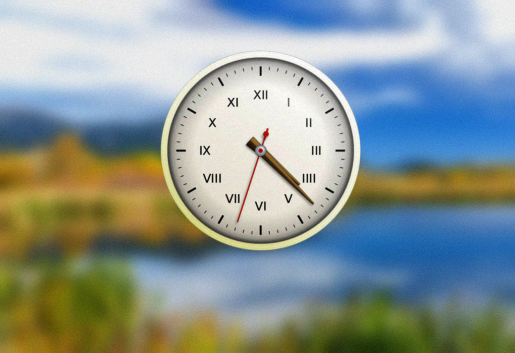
4:22:33
